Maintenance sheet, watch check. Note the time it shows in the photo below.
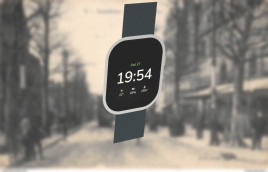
19:54
